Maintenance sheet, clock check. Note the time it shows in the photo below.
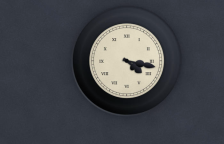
4:17
